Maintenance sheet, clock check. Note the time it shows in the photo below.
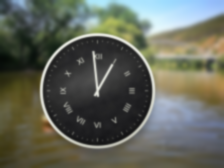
12:59
